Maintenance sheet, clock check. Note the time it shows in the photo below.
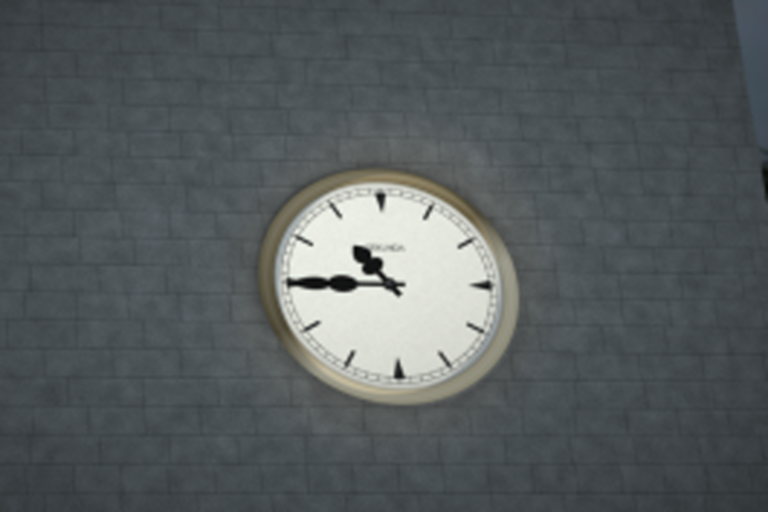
10:45
